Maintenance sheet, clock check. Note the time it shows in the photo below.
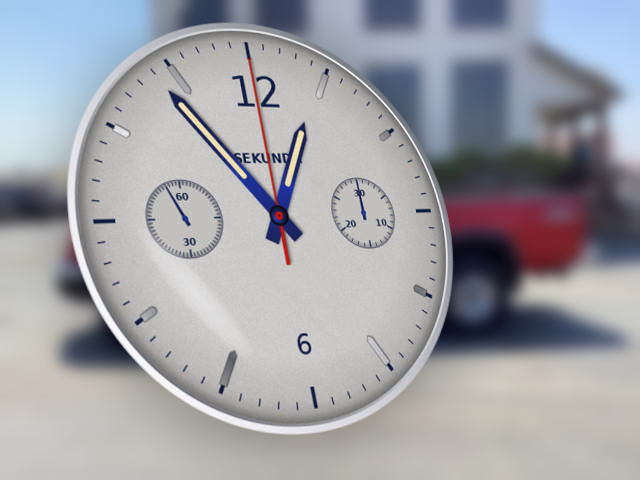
12:53:56
